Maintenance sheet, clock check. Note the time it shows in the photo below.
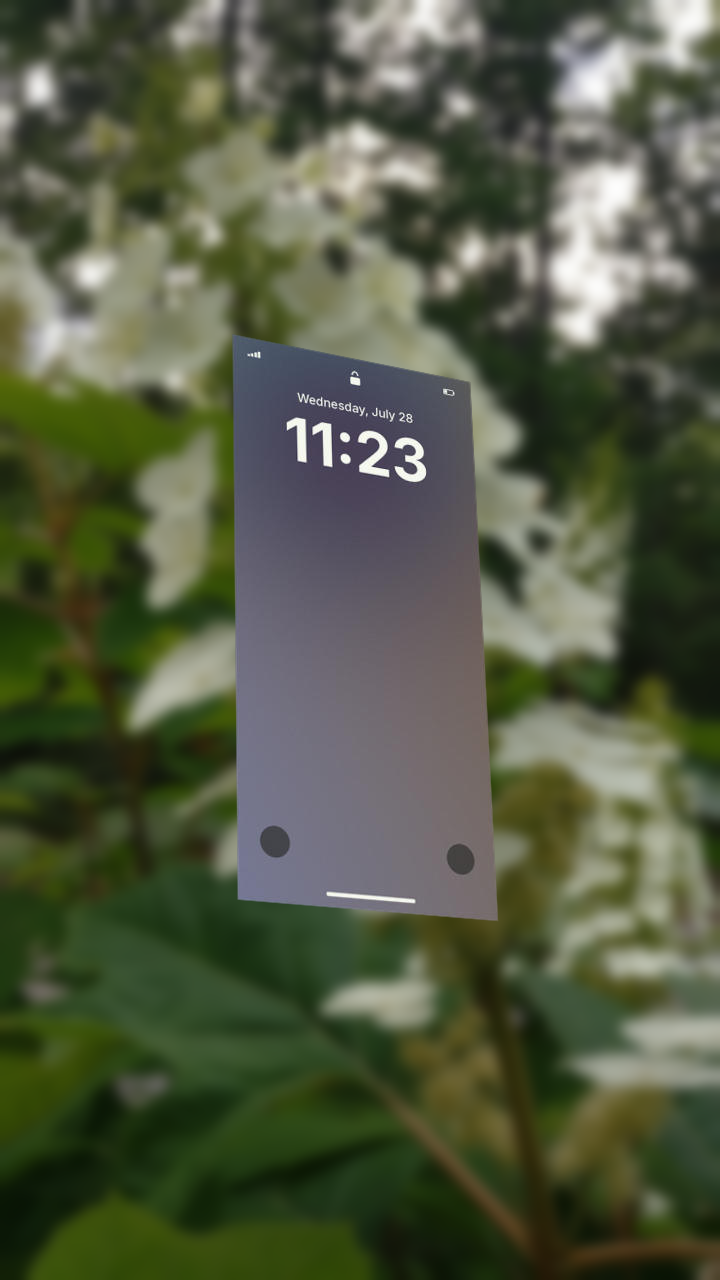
11:23
